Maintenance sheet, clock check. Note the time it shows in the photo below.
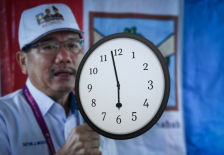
5:58
